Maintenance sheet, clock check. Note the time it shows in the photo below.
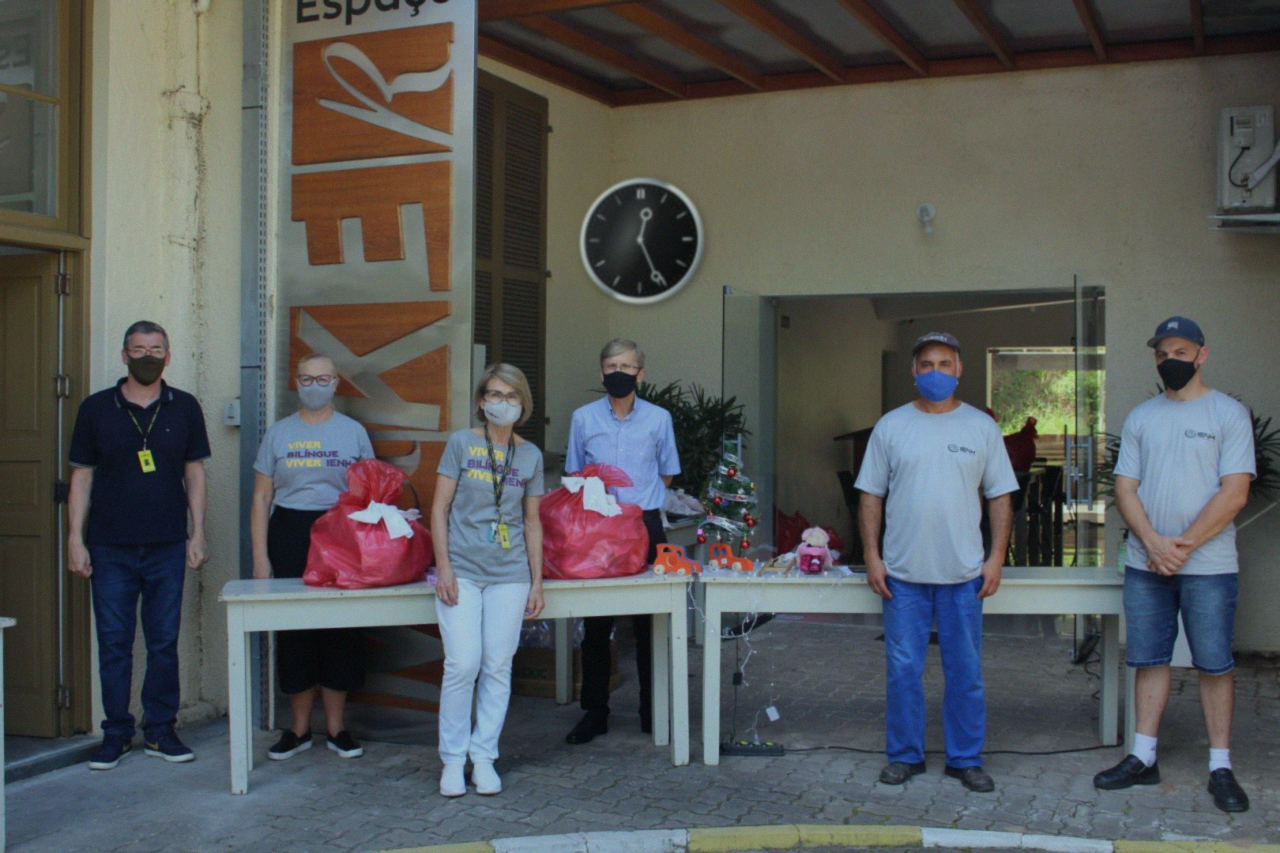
12:26
